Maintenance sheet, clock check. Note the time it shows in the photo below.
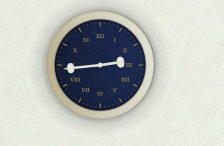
2:44
